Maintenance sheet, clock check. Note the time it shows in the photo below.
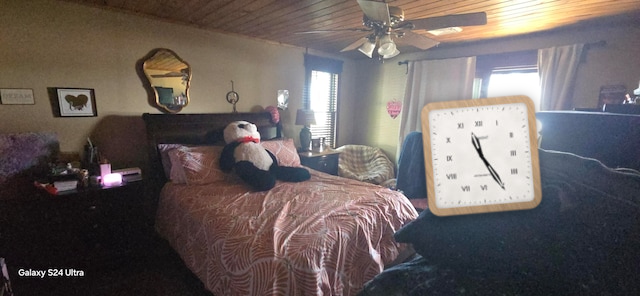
11:25
